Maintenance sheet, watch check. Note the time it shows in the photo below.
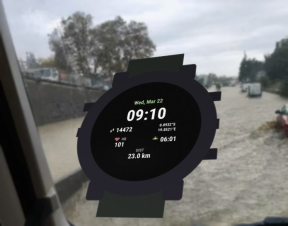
9:10
